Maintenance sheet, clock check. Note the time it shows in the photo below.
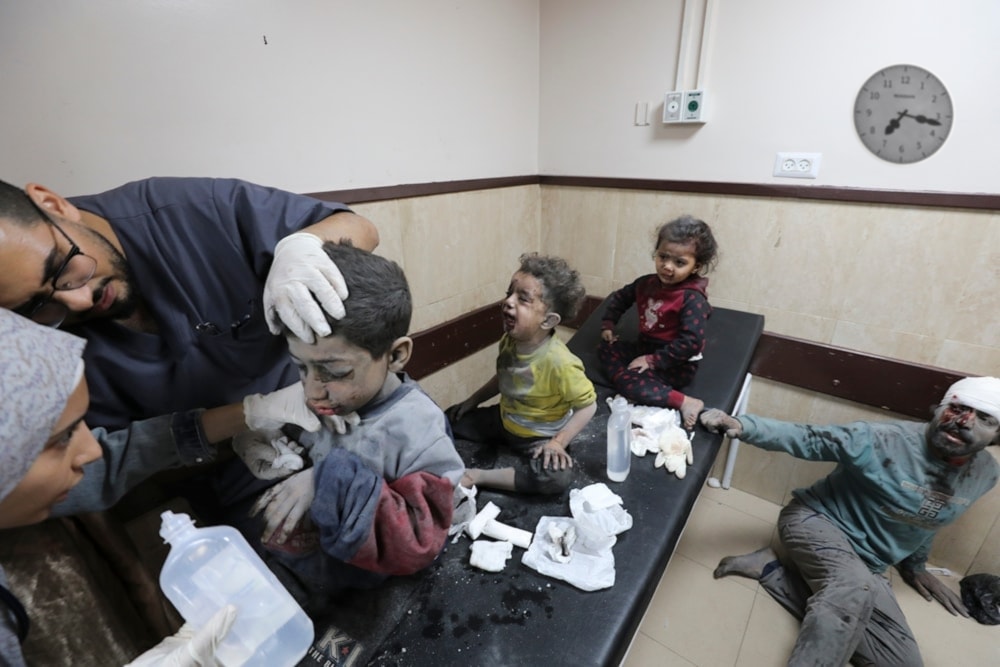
7:17
